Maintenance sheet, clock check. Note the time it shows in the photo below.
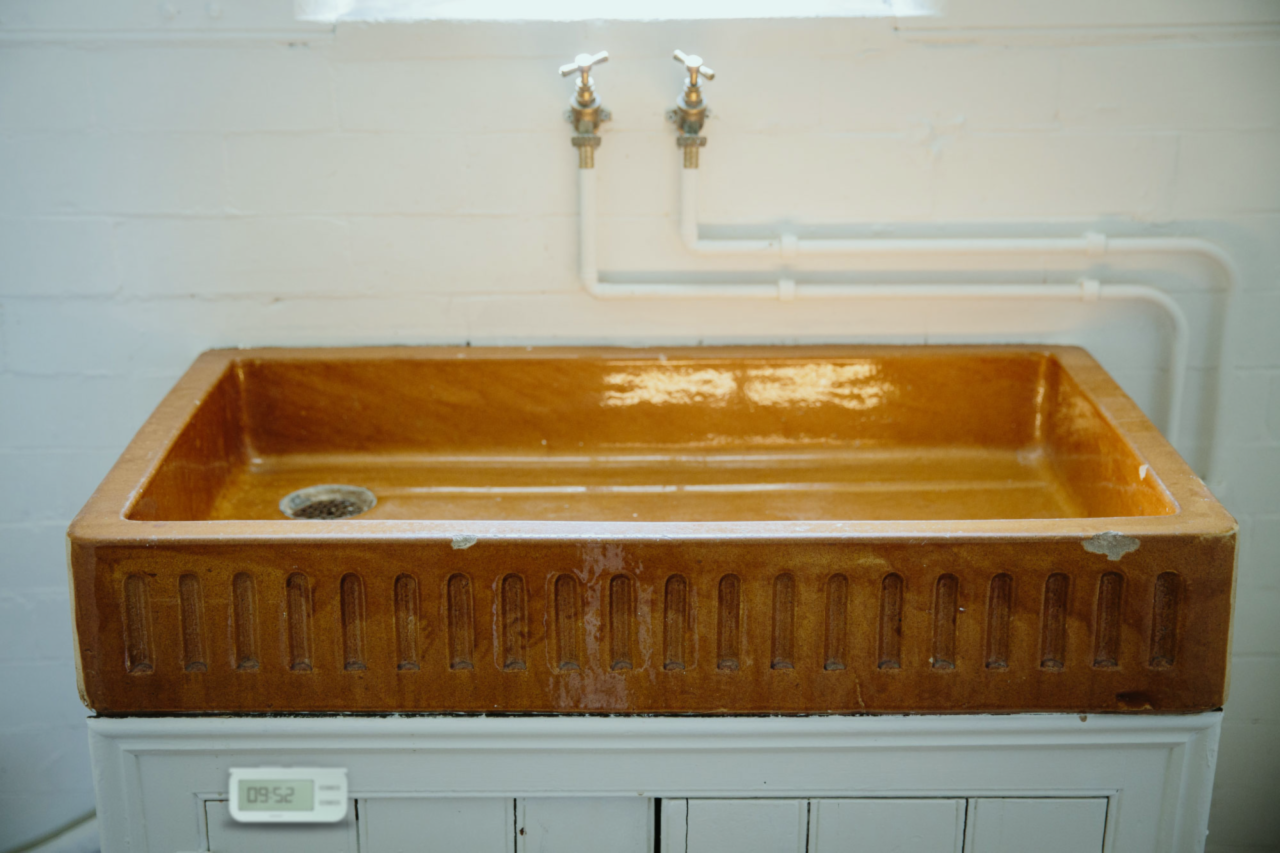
9:52
